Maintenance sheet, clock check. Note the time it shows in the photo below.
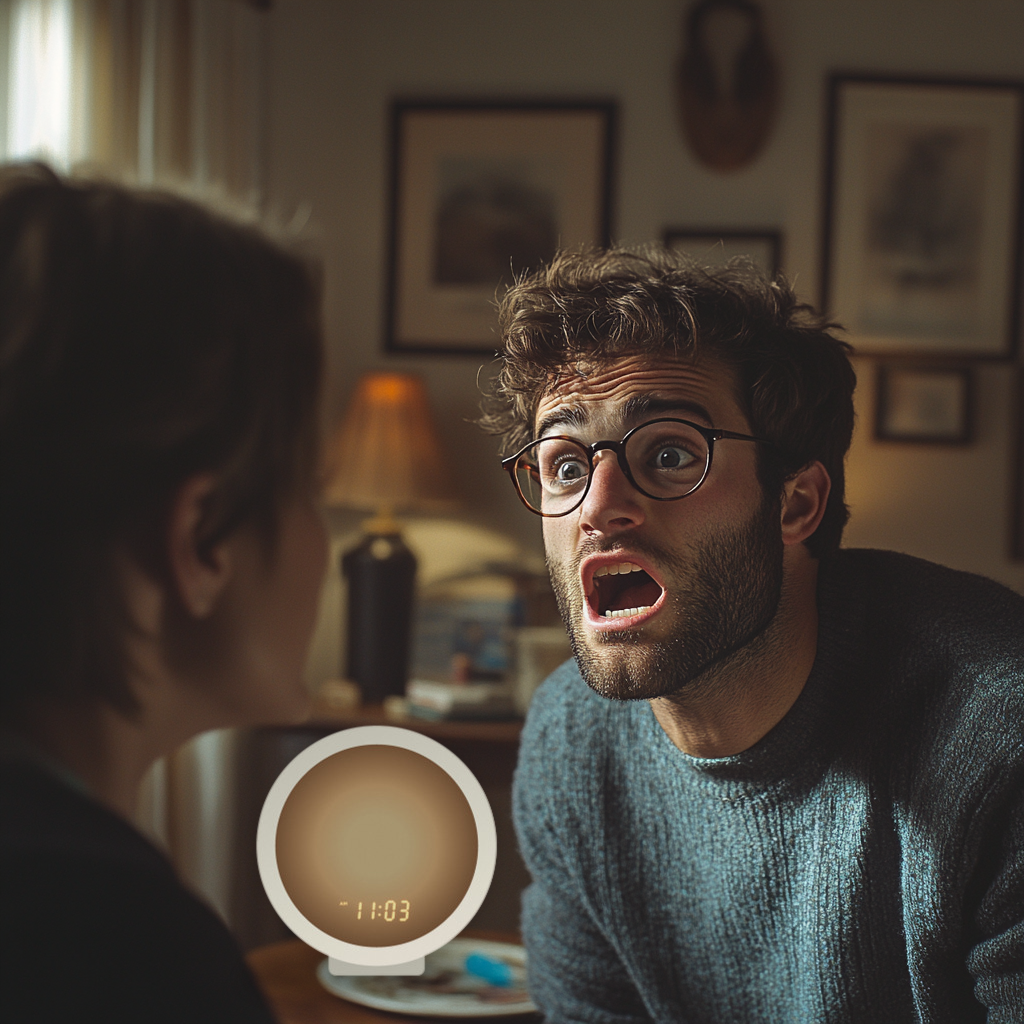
11:03
